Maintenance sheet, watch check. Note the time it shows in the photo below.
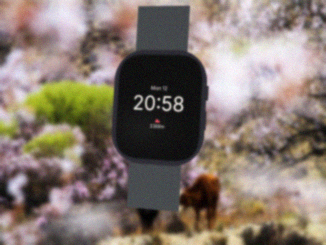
20:58
